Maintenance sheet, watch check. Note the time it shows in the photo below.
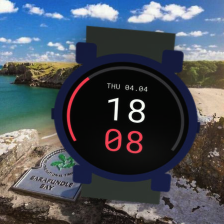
18:08
